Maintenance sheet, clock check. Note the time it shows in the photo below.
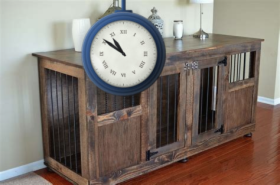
10:51
